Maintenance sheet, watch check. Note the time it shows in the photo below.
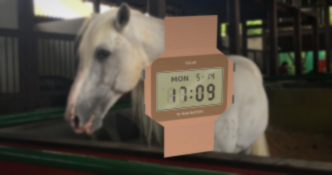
17:09
